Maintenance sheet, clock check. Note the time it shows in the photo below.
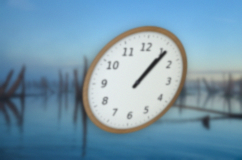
1:06
